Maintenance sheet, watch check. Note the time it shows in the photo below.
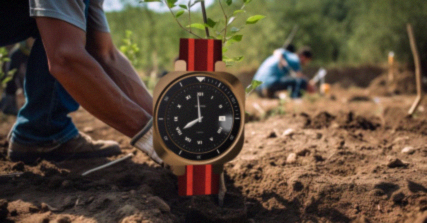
7:59
